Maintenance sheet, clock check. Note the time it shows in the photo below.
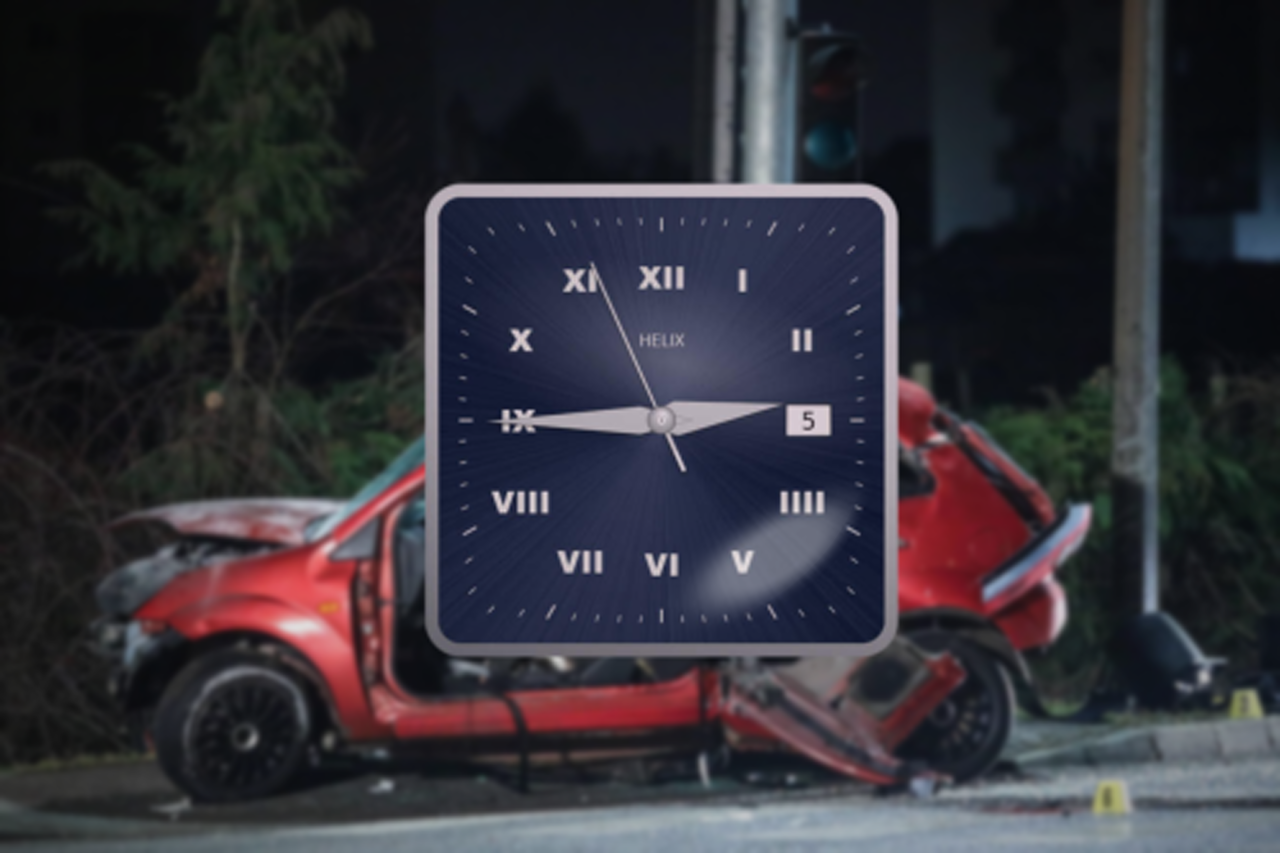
2:44:56
